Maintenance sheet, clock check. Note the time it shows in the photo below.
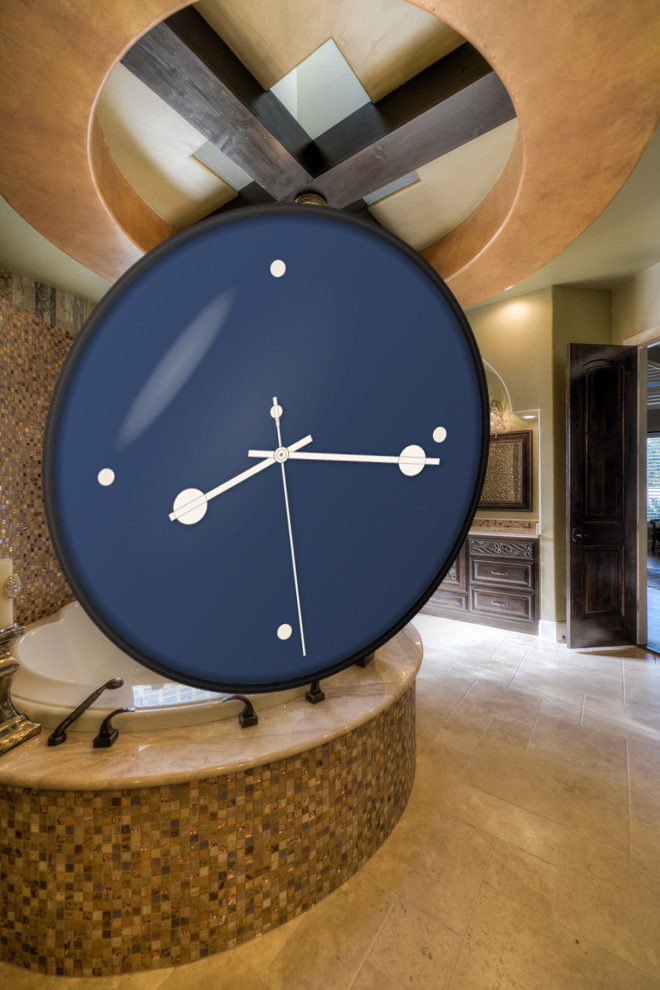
8:16:29
